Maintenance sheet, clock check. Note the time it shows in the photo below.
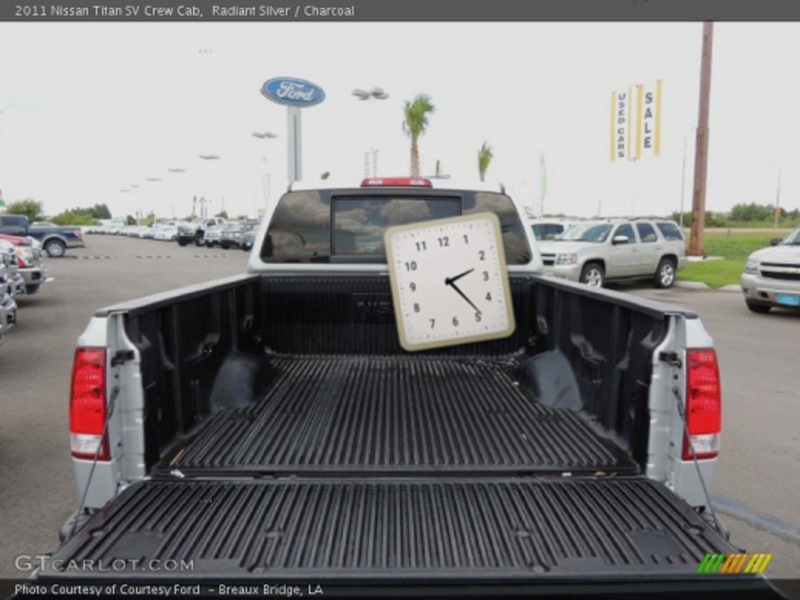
2:24
